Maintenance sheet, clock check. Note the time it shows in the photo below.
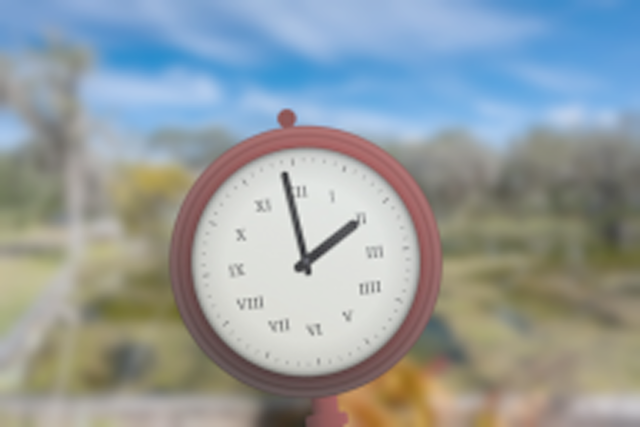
1:59
